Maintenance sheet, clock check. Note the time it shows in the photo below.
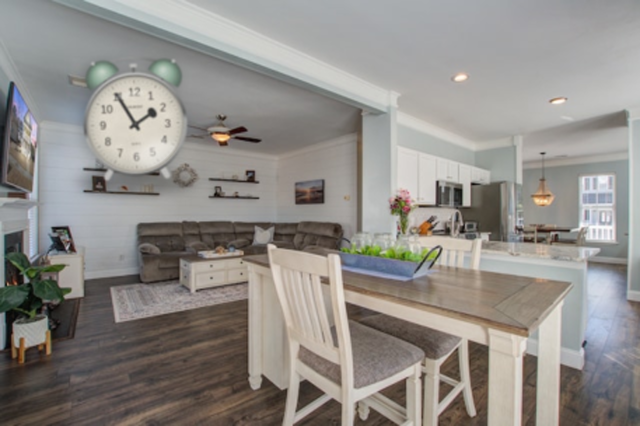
1:55
